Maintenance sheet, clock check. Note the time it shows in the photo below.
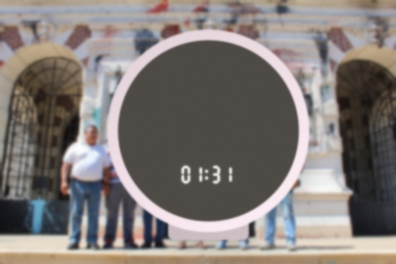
1:31
